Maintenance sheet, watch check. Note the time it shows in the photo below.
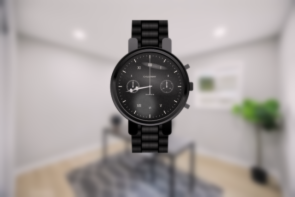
8:43
